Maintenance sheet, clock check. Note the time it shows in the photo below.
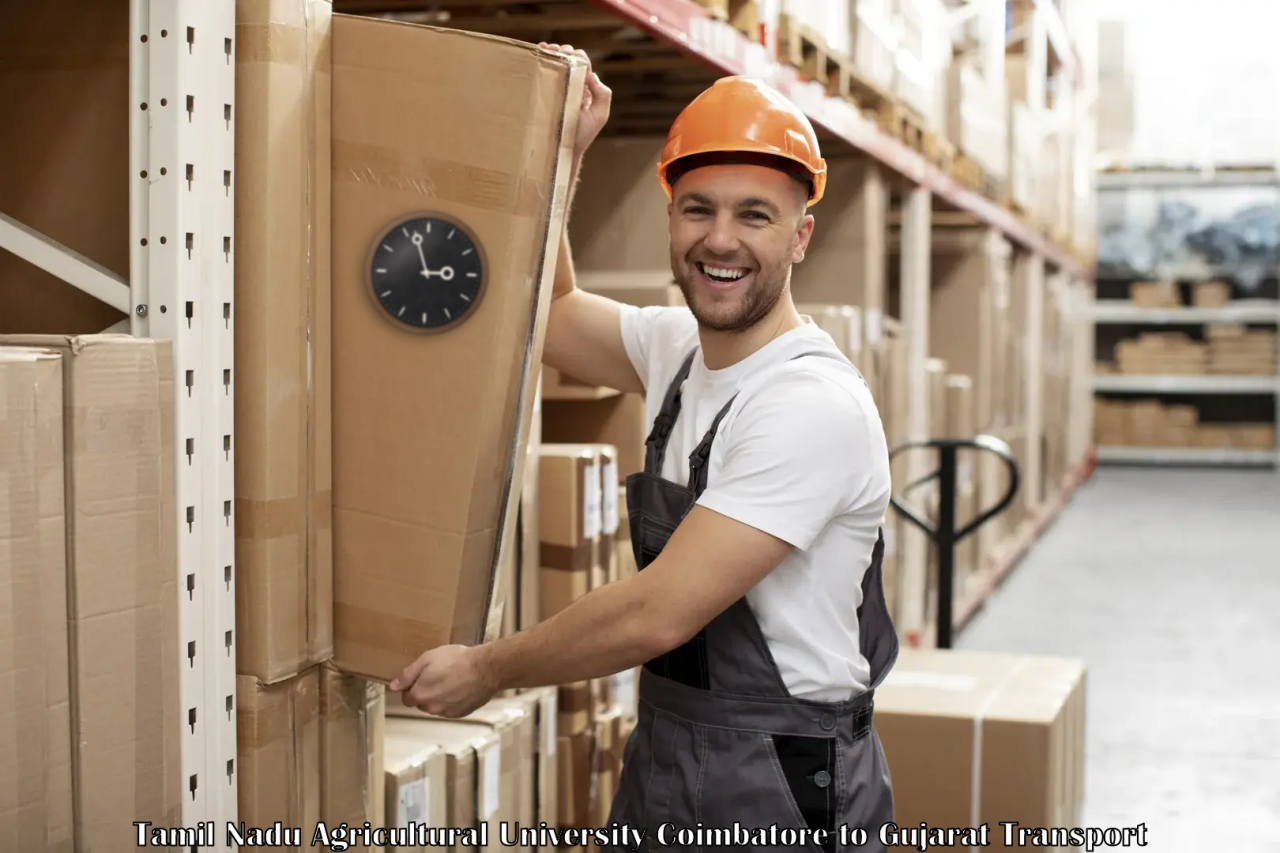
2:57
